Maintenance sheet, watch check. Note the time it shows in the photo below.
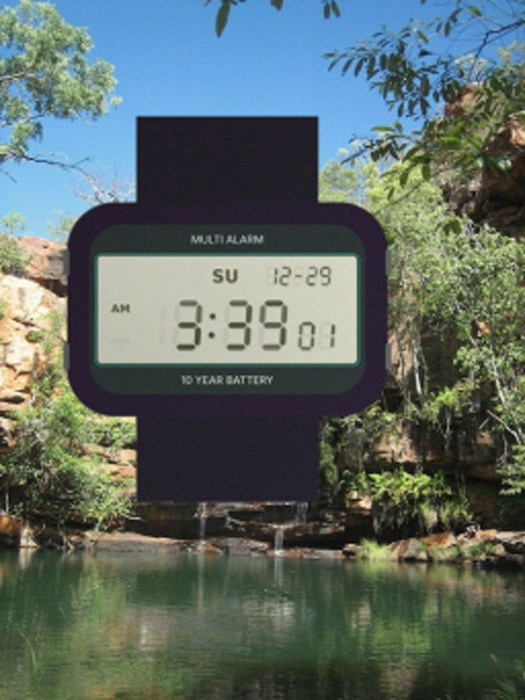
3:39:01
